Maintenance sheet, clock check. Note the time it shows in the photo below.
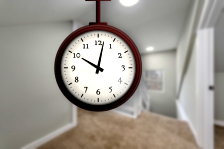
10:02
